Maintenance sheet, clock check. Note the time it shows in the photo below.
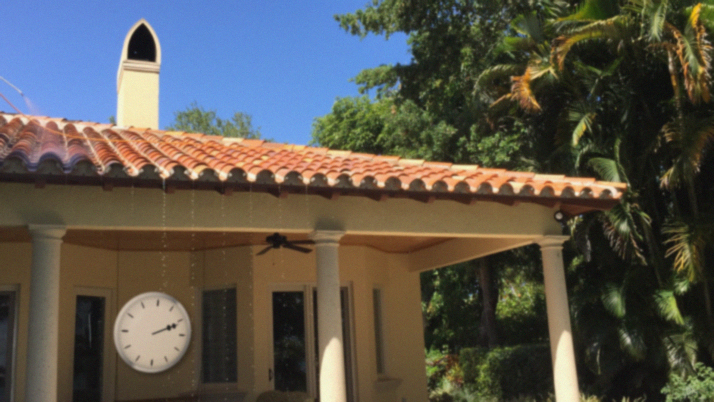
2:11
